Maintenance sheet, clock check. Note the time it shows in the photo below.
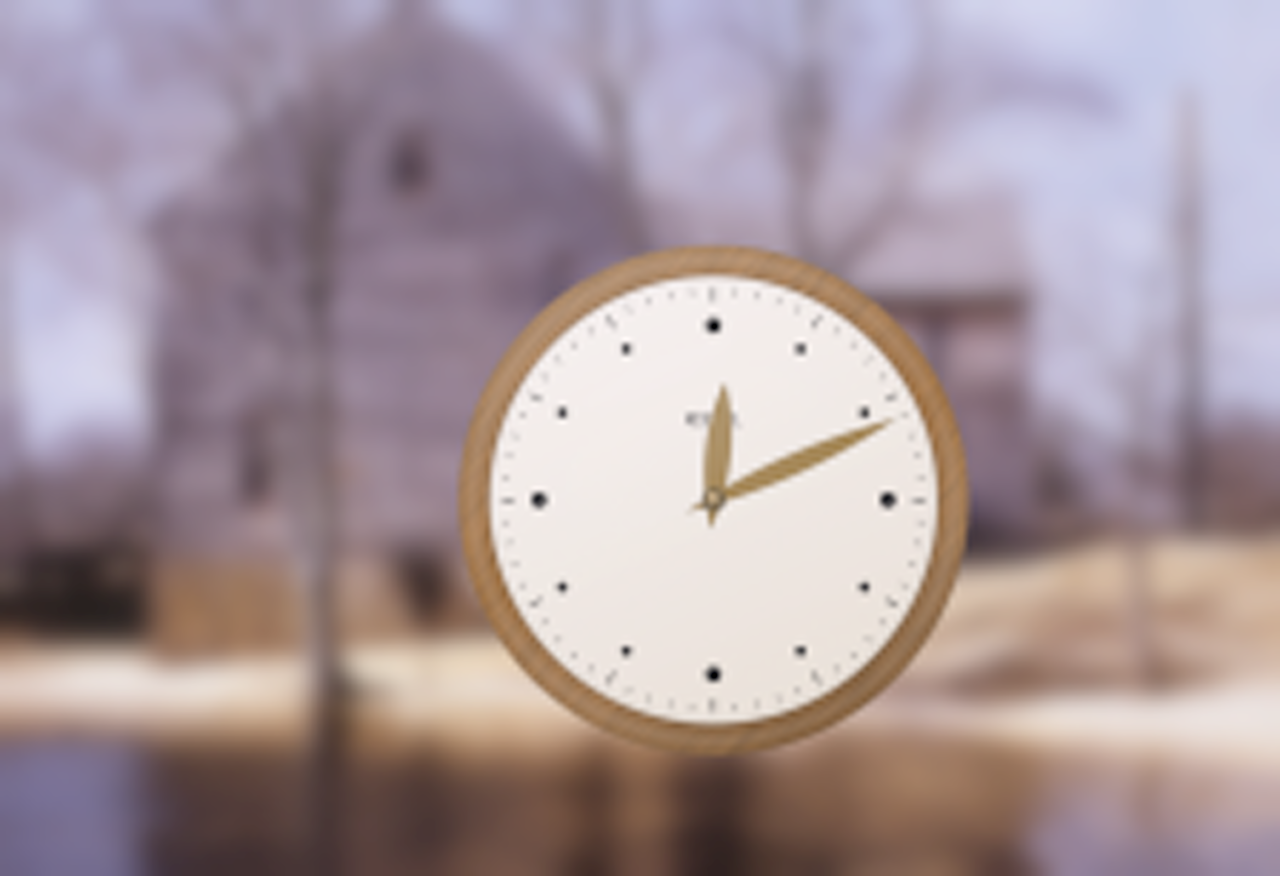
12:11
